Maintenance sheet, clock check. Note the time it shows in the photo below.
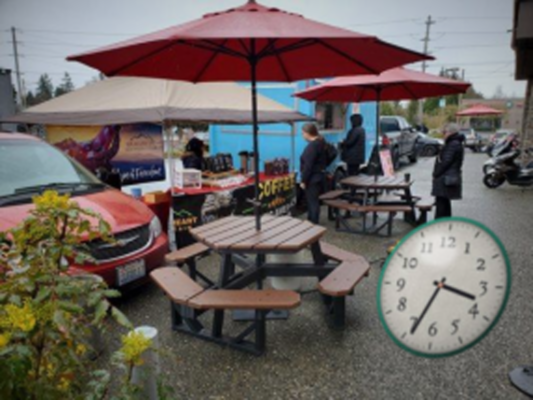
3:34
